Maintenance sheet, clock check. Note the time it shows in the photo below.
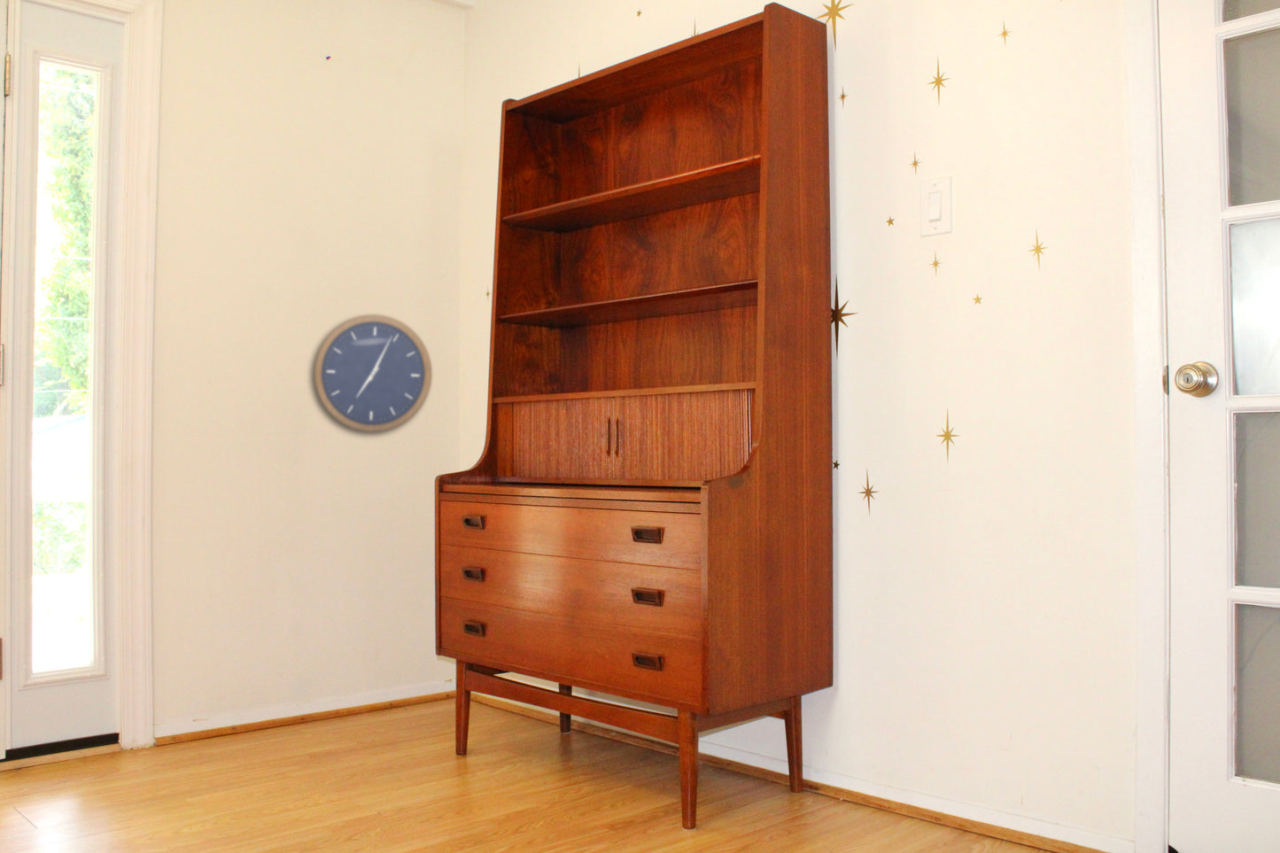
7:04
